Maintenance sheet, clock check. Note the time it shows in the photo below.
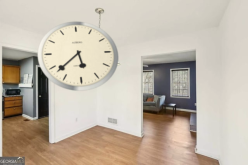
5:38
